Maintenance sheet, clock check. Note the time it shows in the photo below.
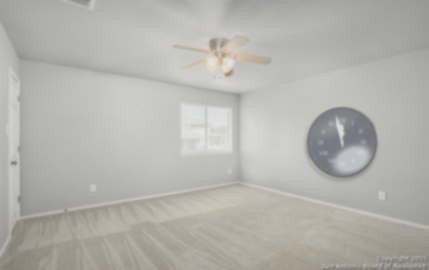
11:58
